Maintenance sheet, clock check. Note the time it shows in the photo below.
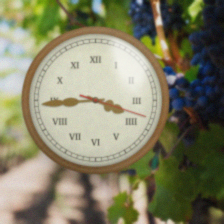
3:44:18
